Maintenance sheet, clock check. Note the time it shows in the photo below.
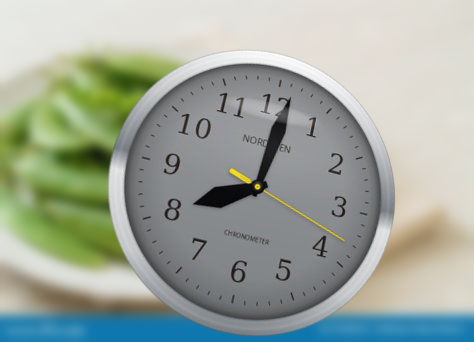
8:01:18
